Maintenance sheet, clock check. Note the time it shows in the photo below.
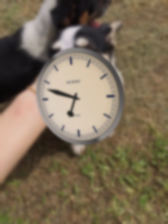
6:48
